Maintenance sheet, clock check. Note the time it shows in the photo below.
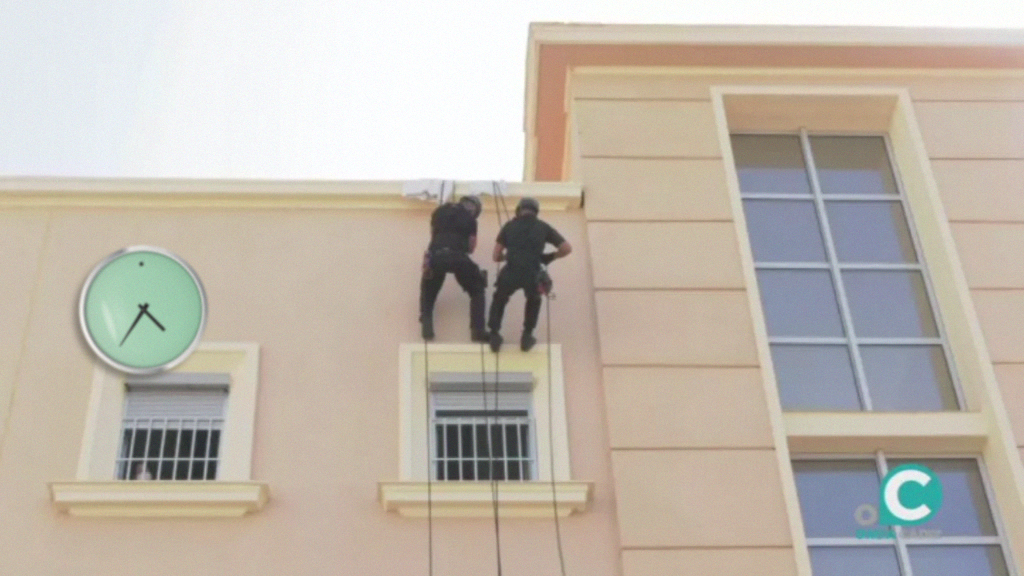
4:36
